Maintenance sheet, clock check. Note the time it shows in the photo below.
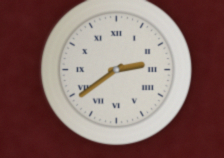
2:39
